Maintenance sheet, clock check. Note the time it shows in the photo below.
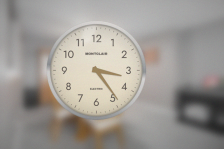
3:24
